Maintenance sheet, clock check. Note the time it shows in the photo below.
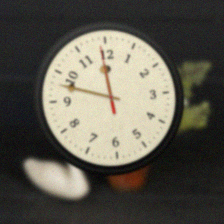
11:47:59
